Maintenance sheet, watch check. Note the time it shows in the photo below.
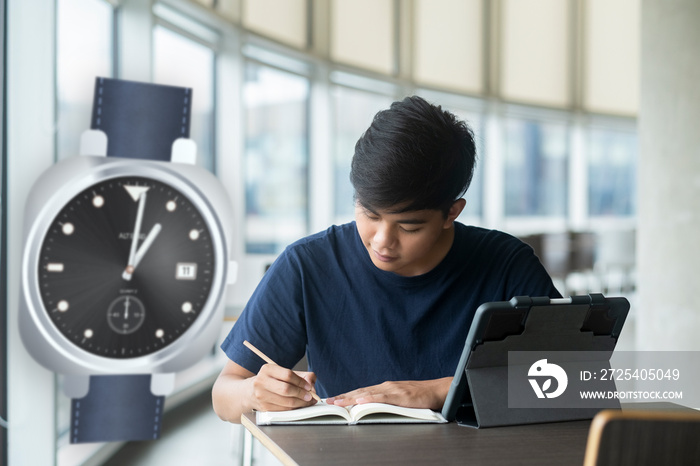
1:01
